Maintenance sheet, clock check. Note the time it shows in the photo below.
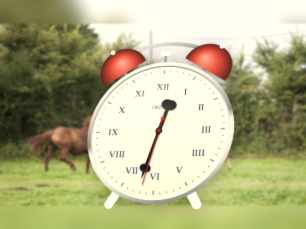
12:32:32
